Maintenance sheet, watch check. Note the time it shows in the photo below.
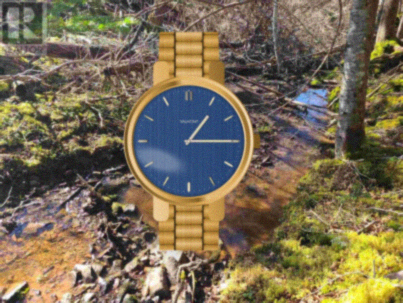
1:15
